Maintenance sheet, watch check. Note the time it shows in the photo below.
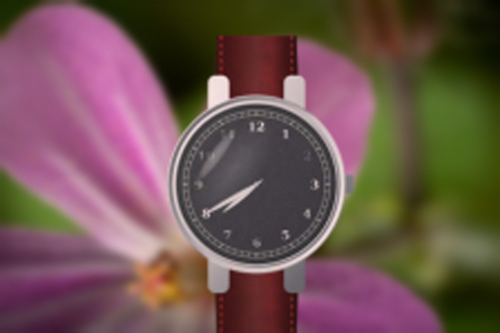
7:40
